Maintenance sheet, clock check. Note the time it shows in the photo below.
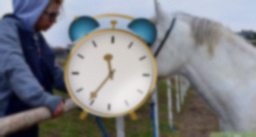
11:36
